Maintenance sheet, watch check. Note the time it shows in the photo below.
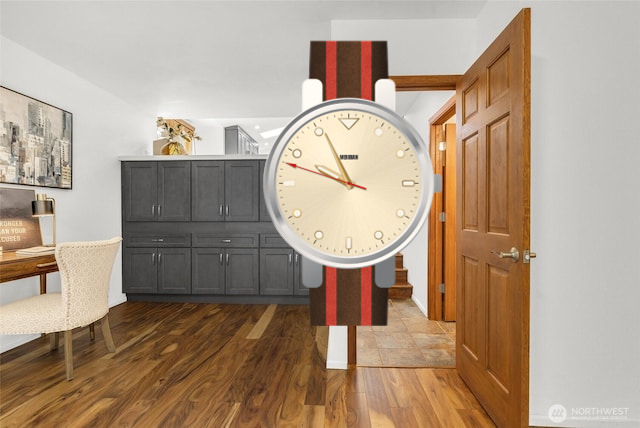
9:55:48
